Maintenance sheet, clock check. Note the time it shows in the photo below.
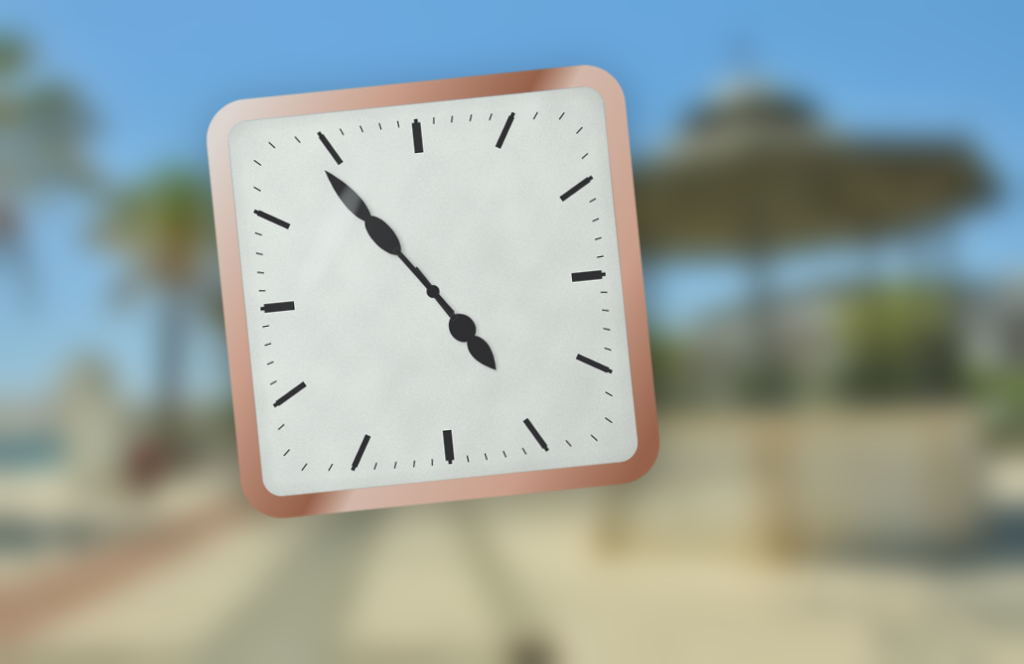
4:54
